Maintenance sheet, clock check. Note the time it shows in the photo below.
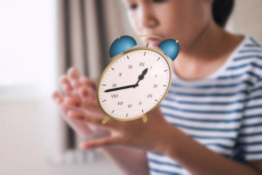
12:43
